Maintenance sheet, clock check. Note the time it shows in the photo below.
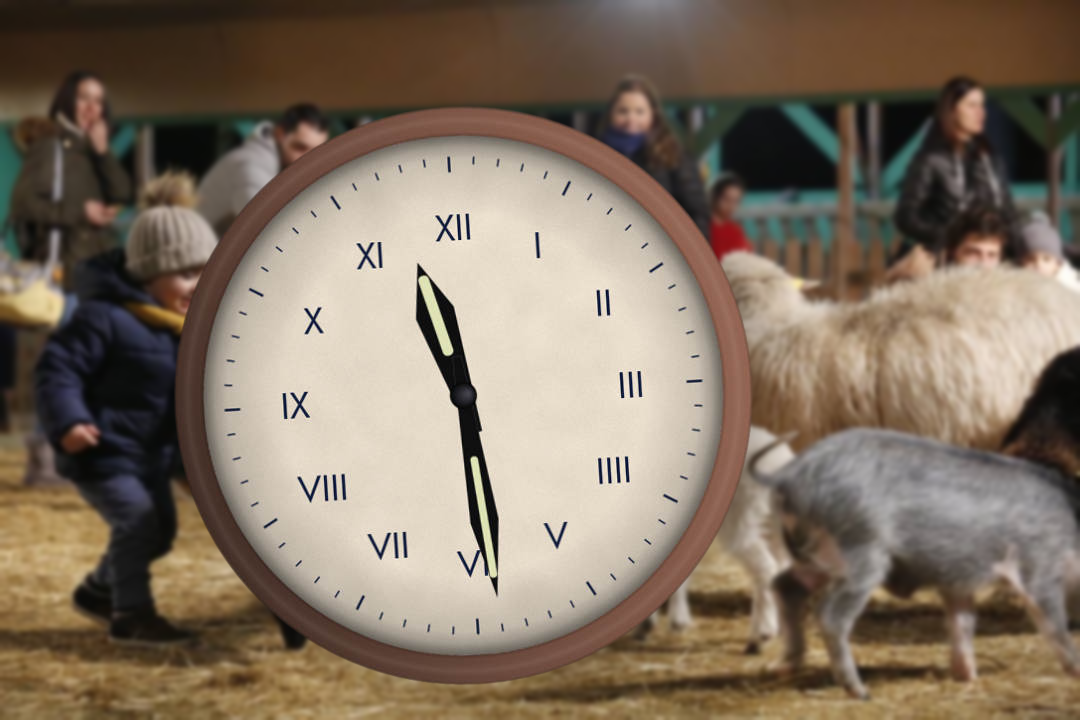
11:29
